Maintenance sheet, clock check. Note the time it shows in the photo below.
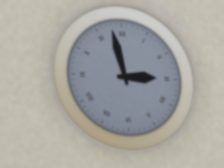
2:58
